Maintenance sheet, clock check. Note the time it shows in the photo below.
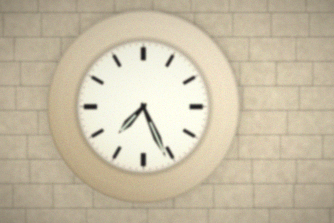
7:26
